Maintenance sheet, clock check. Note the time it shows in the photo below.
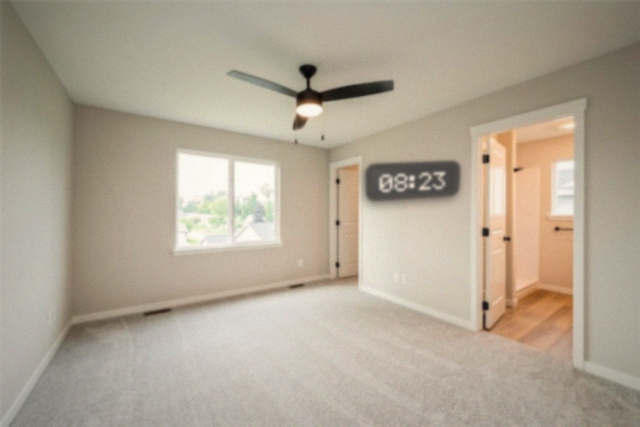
8:23
